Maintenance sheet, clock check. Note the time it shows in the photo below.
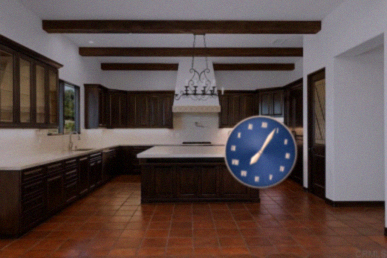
7:04
